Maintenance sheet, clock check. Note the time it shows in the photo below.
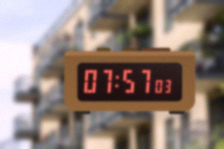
7:57:03
